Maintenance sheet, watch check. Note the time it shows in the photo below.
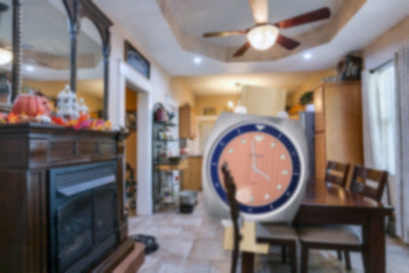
3:58
